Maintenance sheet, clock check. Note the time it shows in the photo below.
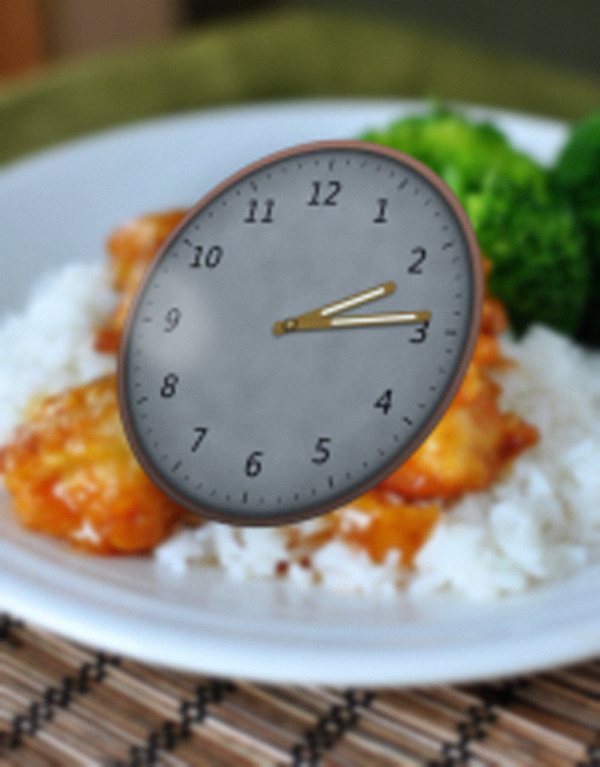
2:14
